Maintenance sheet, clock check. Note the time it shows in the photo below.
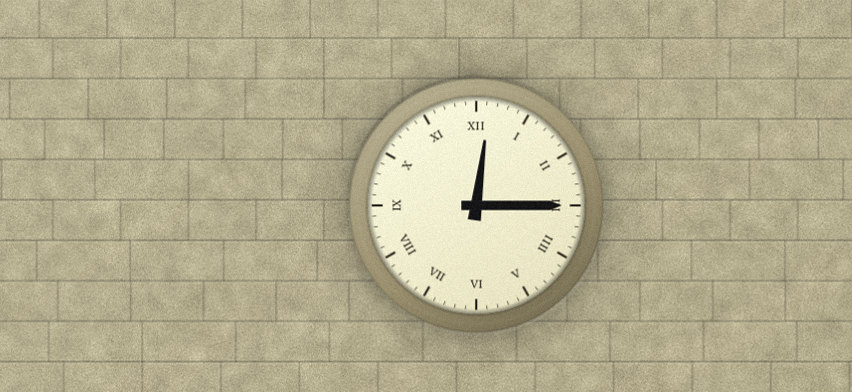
12:15
